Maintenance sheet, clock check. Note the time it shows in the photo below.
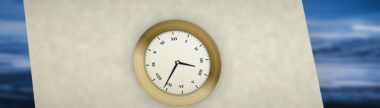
3:36
